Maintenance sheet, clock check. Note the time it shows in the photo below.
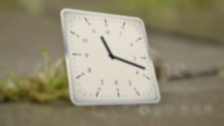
11:18
